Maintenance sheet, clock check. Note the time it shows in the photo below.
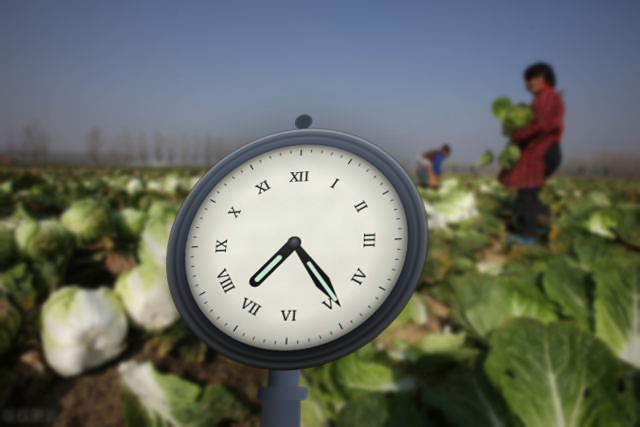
7:24
